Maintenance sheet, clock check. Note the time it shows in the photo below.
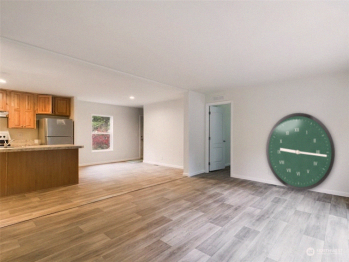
9:16
